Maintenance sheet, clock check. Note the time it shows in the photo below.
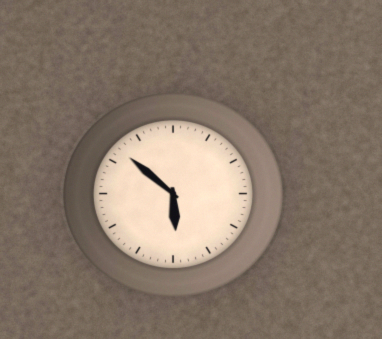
5:52
